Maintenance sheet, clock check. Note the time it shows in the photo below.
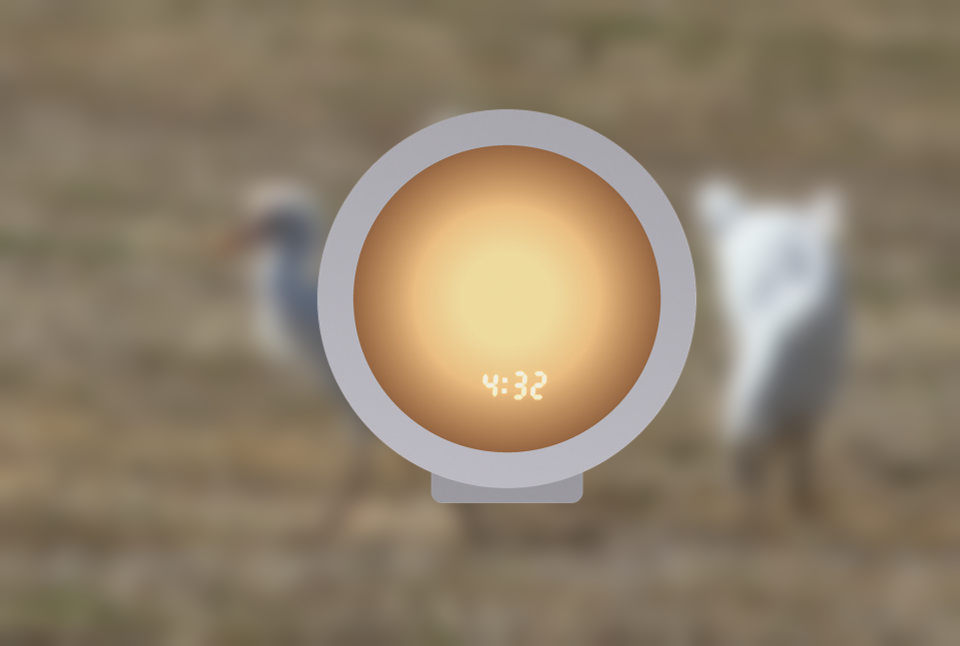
4:32
